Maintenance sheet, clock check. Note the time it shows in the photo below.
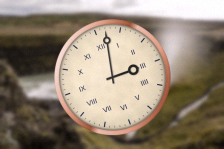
3:02
